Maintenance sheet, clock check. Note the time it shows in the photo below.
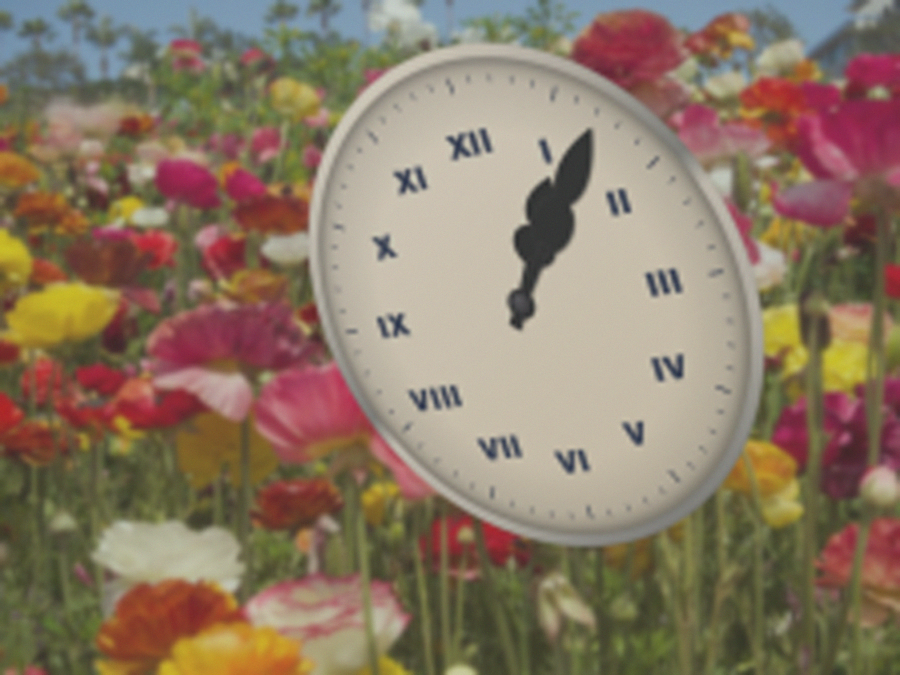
1:07
